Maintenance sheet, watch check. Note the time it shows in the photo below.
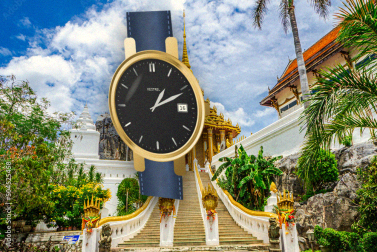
1:11
